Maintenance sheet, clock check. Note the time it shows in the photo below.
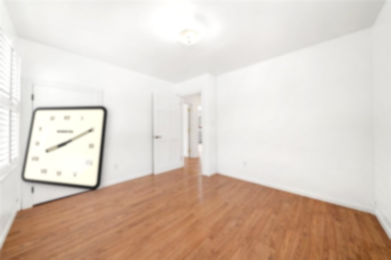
8:10
